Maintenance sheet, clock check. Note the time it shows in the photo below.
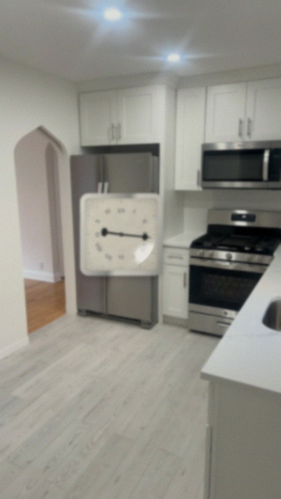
9:16
